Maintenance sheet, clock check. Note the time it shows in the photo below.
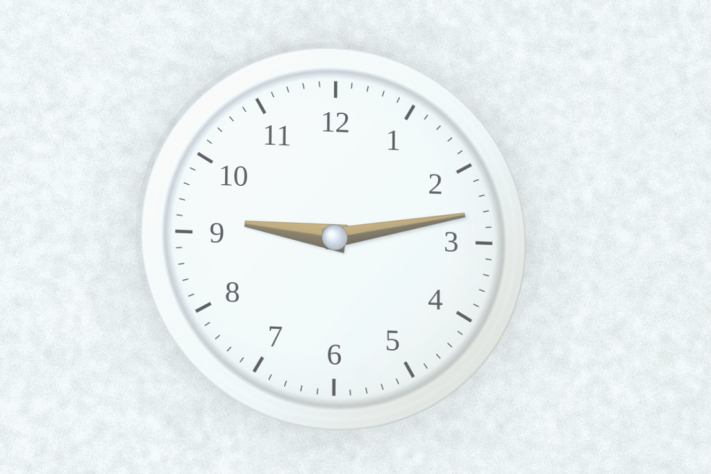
9:13
